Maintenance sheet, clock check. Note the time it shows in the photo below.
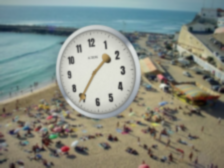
1:36
